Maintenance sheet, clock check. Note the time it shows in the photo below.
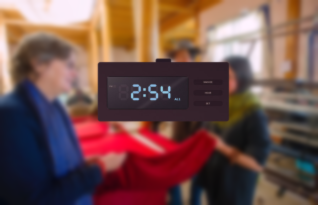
2:54
